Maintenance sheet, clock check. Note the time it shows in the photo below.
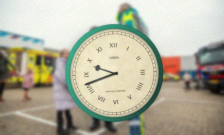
9:42
